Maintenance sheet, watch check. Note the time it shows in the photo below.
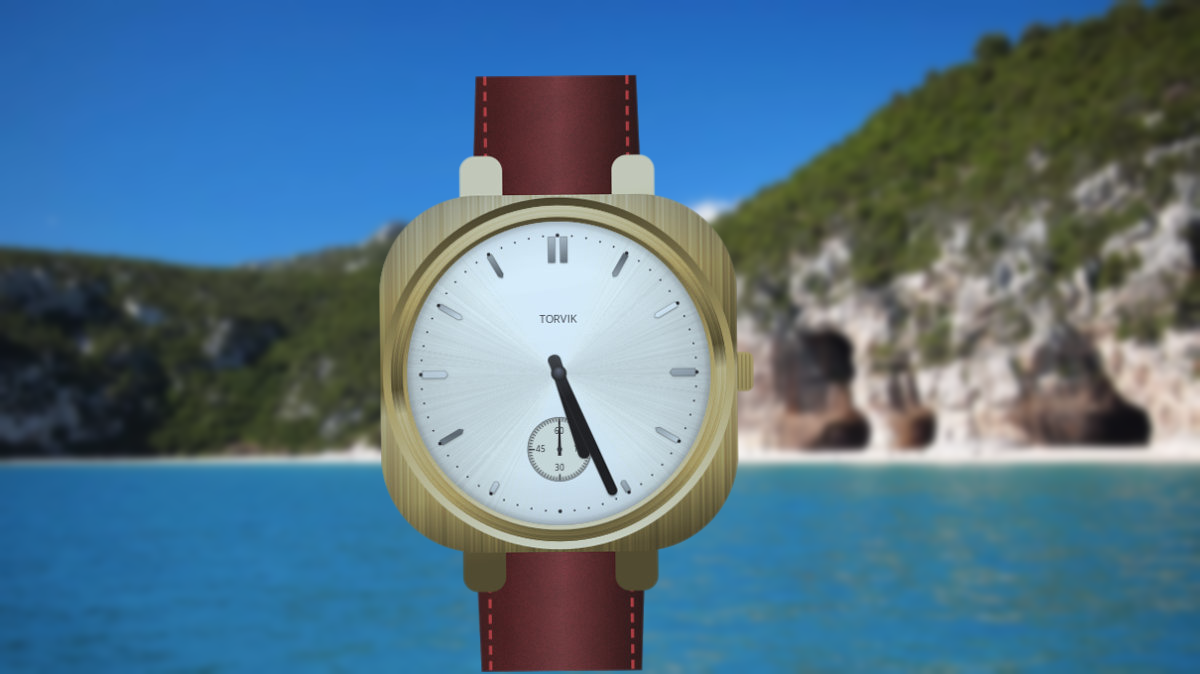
5:26
